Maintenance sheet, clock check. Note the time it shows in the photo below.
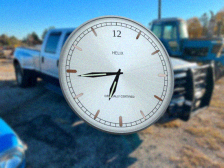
6:44
